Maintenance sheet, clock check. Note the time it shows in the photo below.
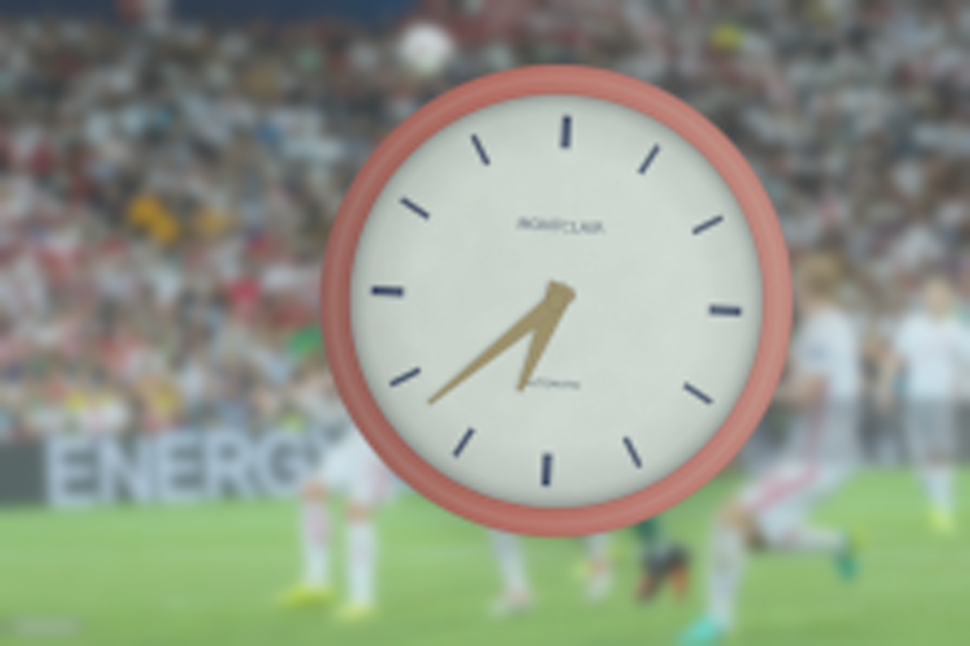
6:38
